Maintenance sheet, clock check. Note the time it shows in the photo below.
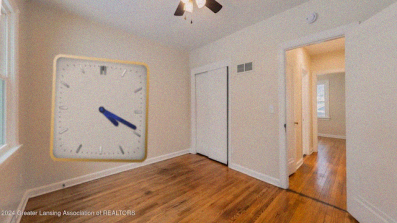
4:19
